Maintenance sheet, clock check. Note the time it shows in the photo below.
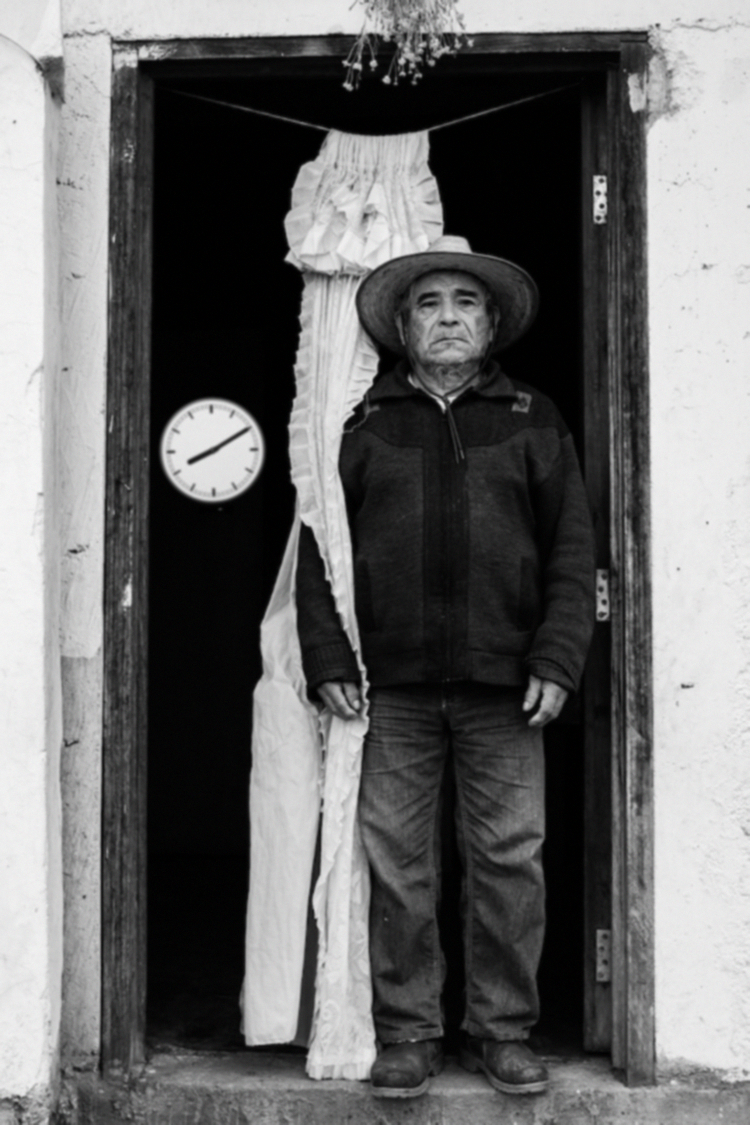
8:10
